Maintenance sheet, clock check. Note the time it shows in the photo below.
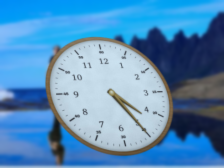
4:25
